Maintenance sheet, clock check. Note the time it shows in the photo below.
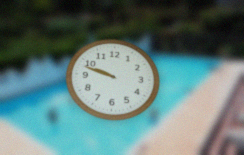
9:48
